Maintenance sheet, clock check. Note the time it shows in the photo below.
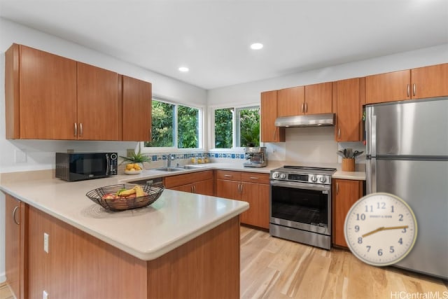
8:14
